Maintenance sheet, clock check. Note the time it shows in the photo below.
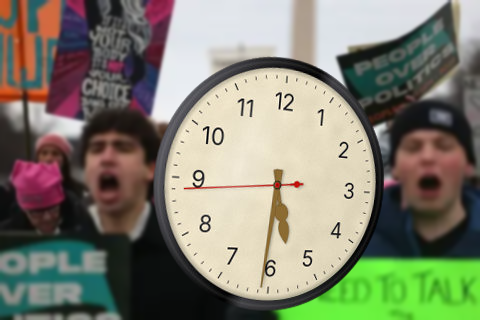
5:30:44
